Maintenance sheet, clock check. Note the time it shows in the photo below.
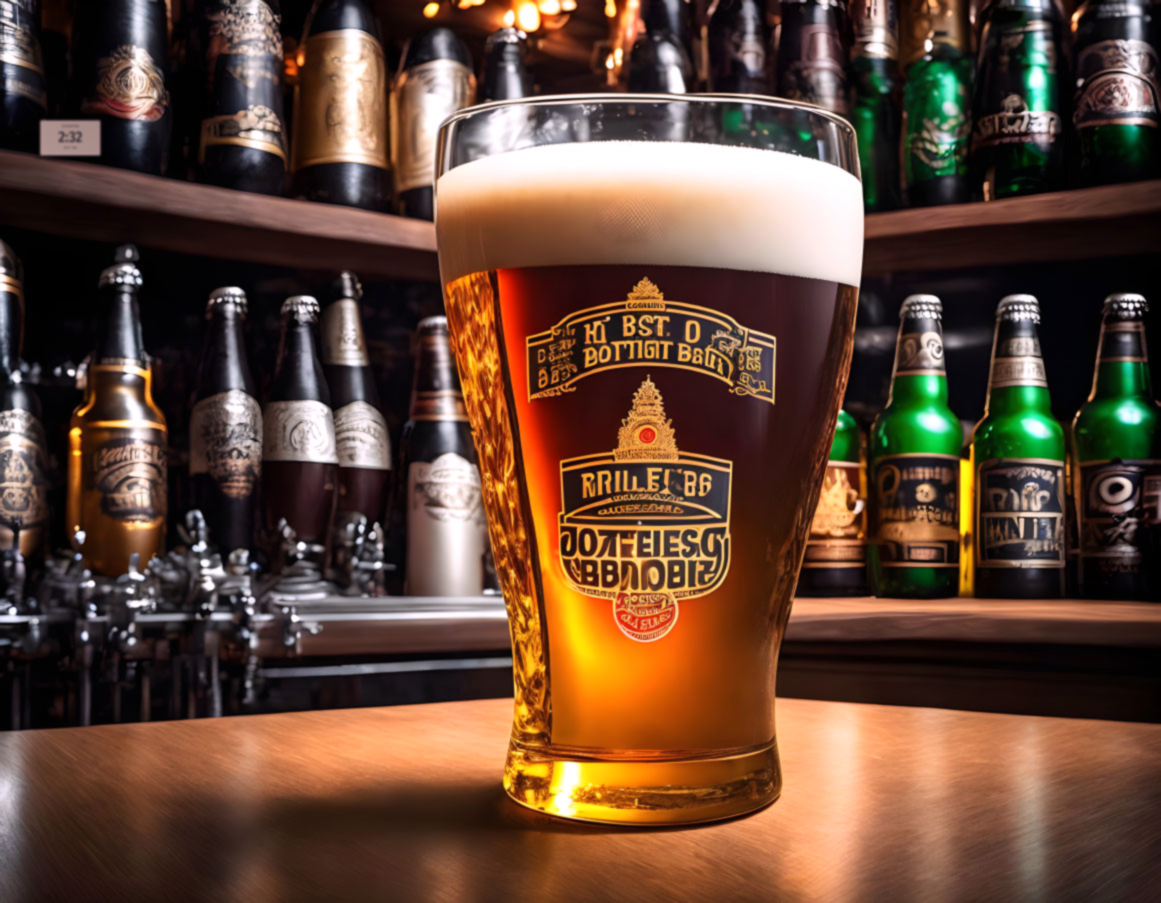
2:32
